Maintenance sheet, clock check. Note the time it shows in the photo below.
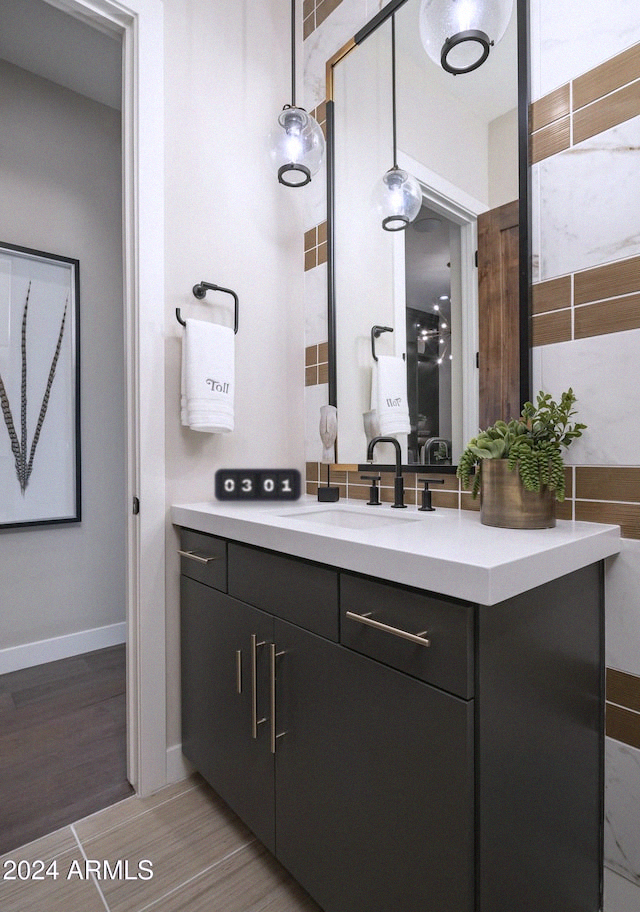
3:01
